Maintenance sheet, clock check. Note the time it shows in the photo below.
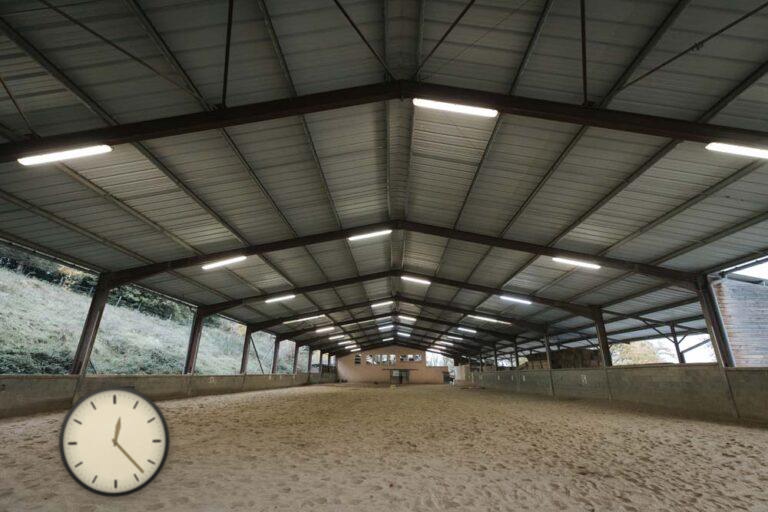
12:23
